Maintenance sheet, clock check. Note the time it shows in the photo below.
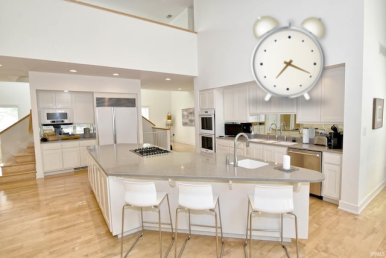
7:19
